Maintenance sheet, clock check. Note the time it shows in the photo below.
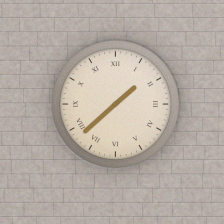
1:38
